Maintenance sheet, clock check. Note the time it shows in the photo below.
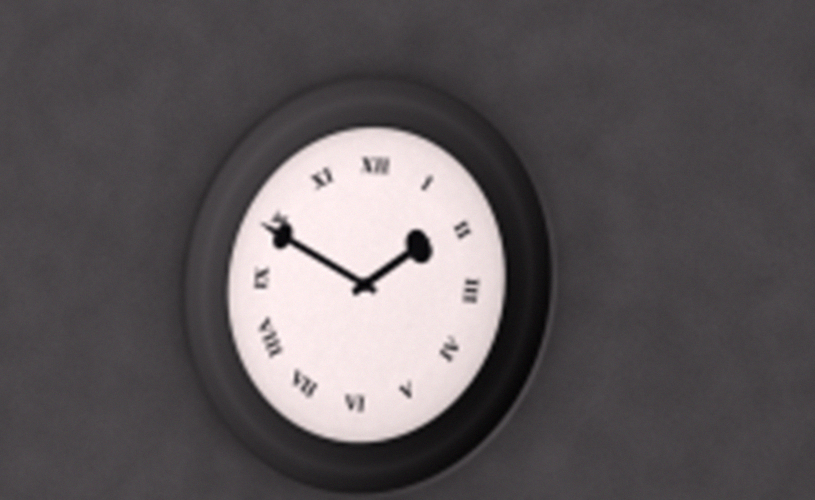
1:49
